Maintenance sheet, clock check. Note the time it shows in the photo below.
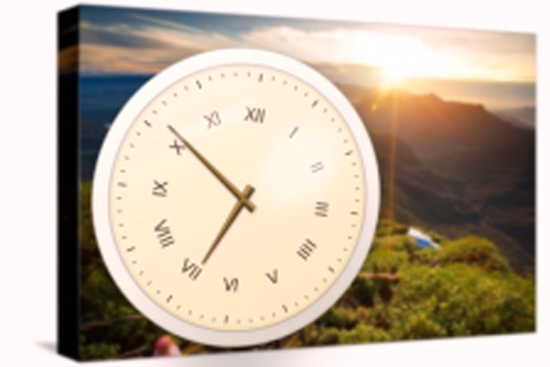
6:51
